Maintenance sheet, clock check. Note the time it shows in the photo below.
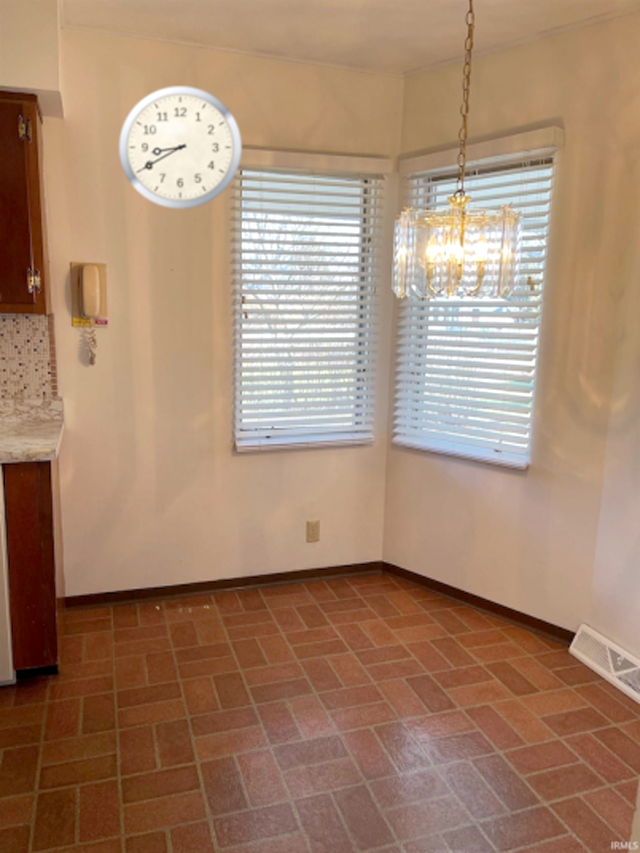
8:40
